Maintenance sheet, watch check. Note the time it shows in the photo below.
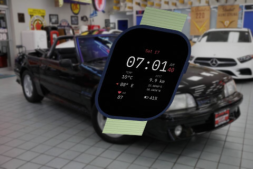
7:01
